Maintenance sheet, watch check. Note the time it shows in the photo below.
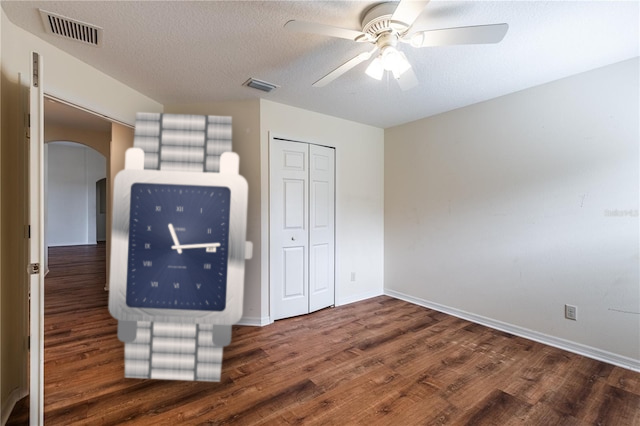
11:14
